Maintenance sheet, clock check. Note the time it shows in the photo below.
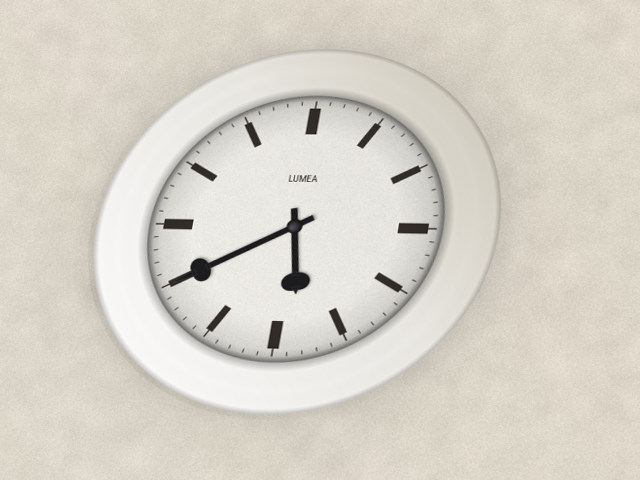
5:40
